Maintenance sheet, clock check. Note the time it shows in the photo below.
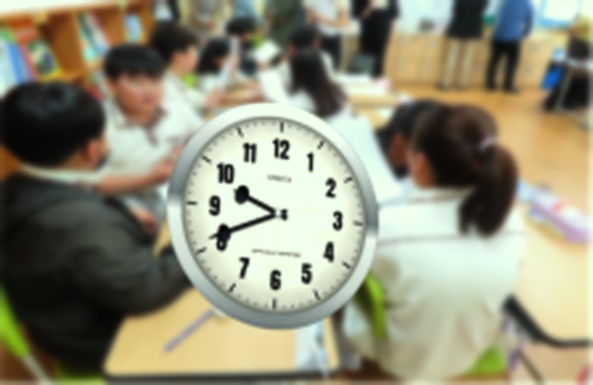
9:41
